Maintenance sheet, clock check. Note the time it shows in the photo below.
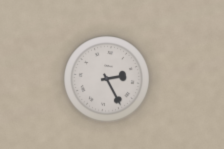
2:24
